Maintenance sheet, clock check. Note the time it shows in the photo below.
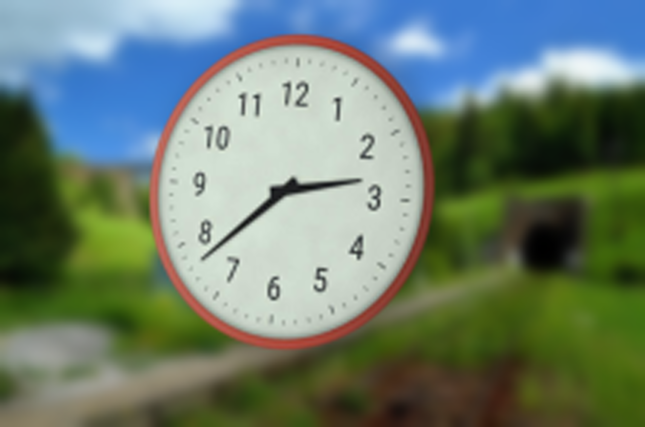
2:38
